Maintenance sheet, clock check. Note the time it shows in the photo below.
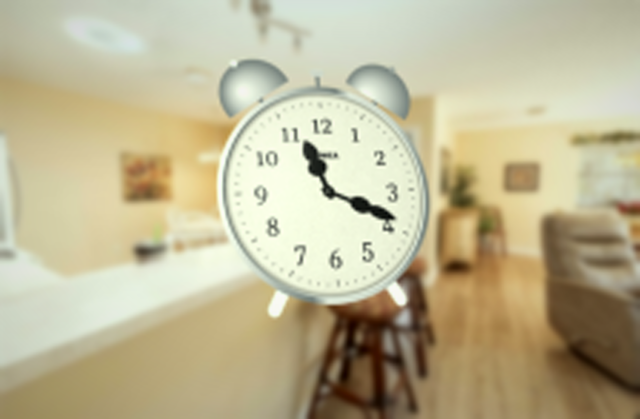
11:19
